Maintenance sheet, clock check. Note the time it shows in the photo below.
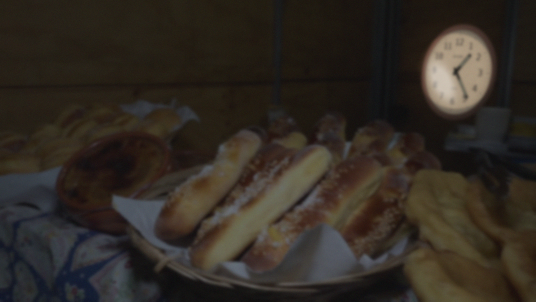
1:24
